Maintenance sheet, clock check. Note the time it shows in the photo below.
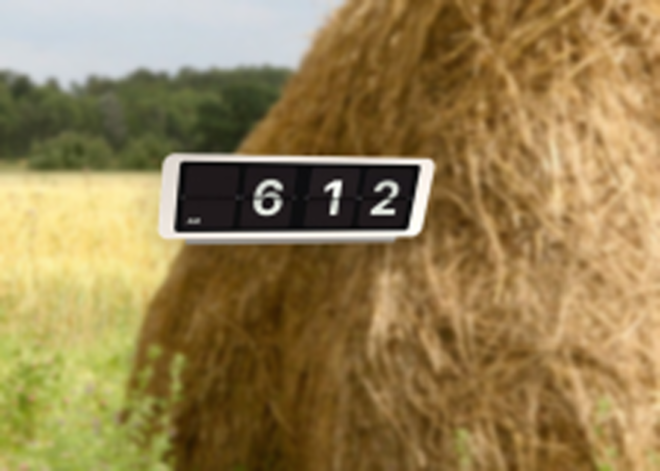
6:12
